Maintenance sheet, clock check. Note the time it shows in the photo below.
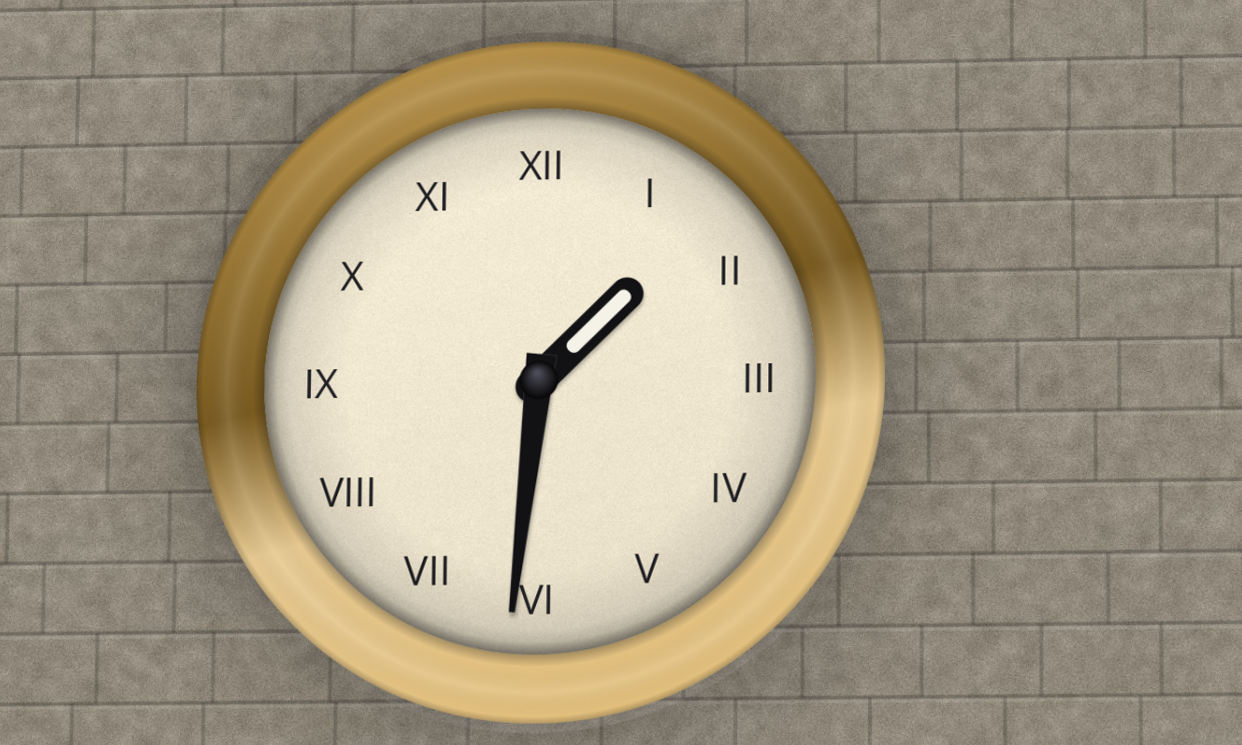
1:31
